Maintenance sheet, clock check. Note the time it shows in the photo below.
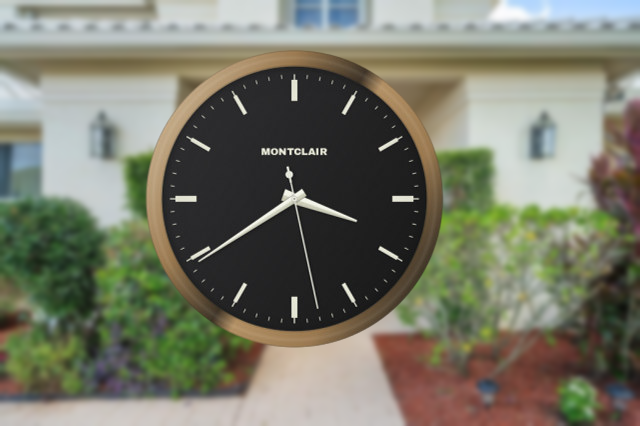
3:39:28
